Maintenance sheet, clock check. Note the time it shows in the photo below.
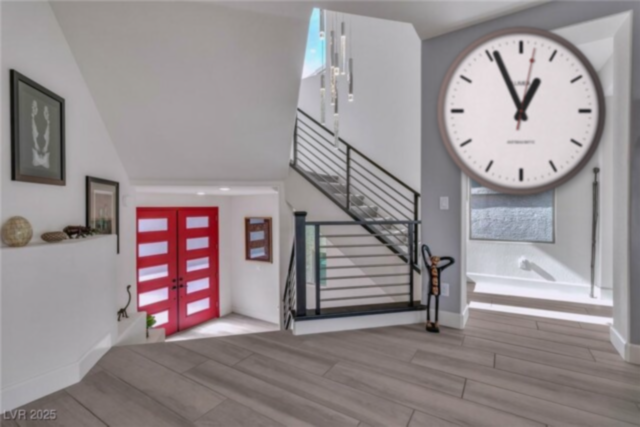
12:56:02
